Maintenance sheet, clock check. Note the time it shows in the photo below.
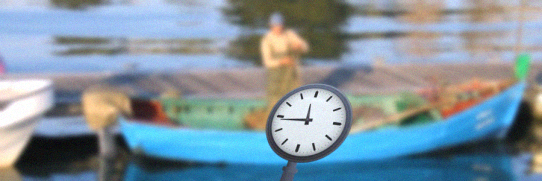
11:44
